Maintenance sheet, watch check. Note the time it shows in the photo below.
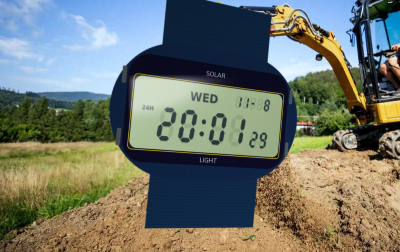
20:01:29
